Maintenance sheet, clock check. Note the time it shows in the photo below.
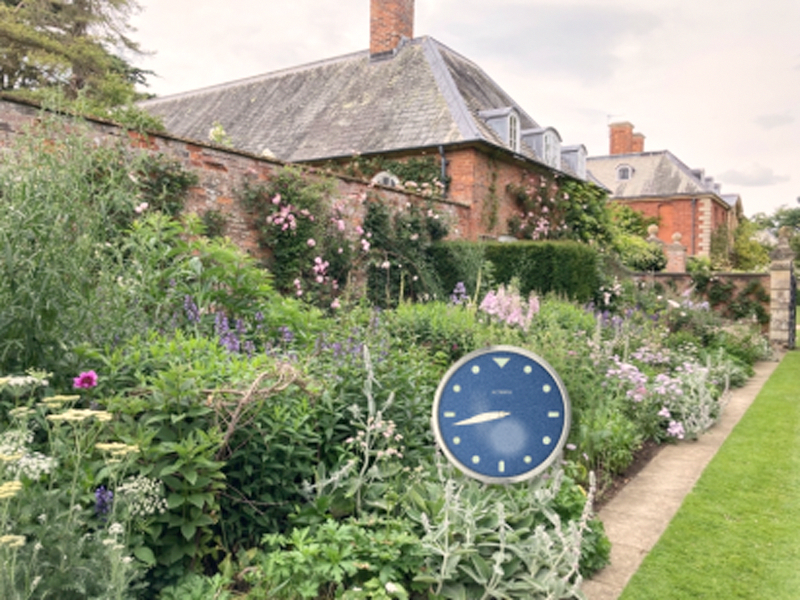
8:43
